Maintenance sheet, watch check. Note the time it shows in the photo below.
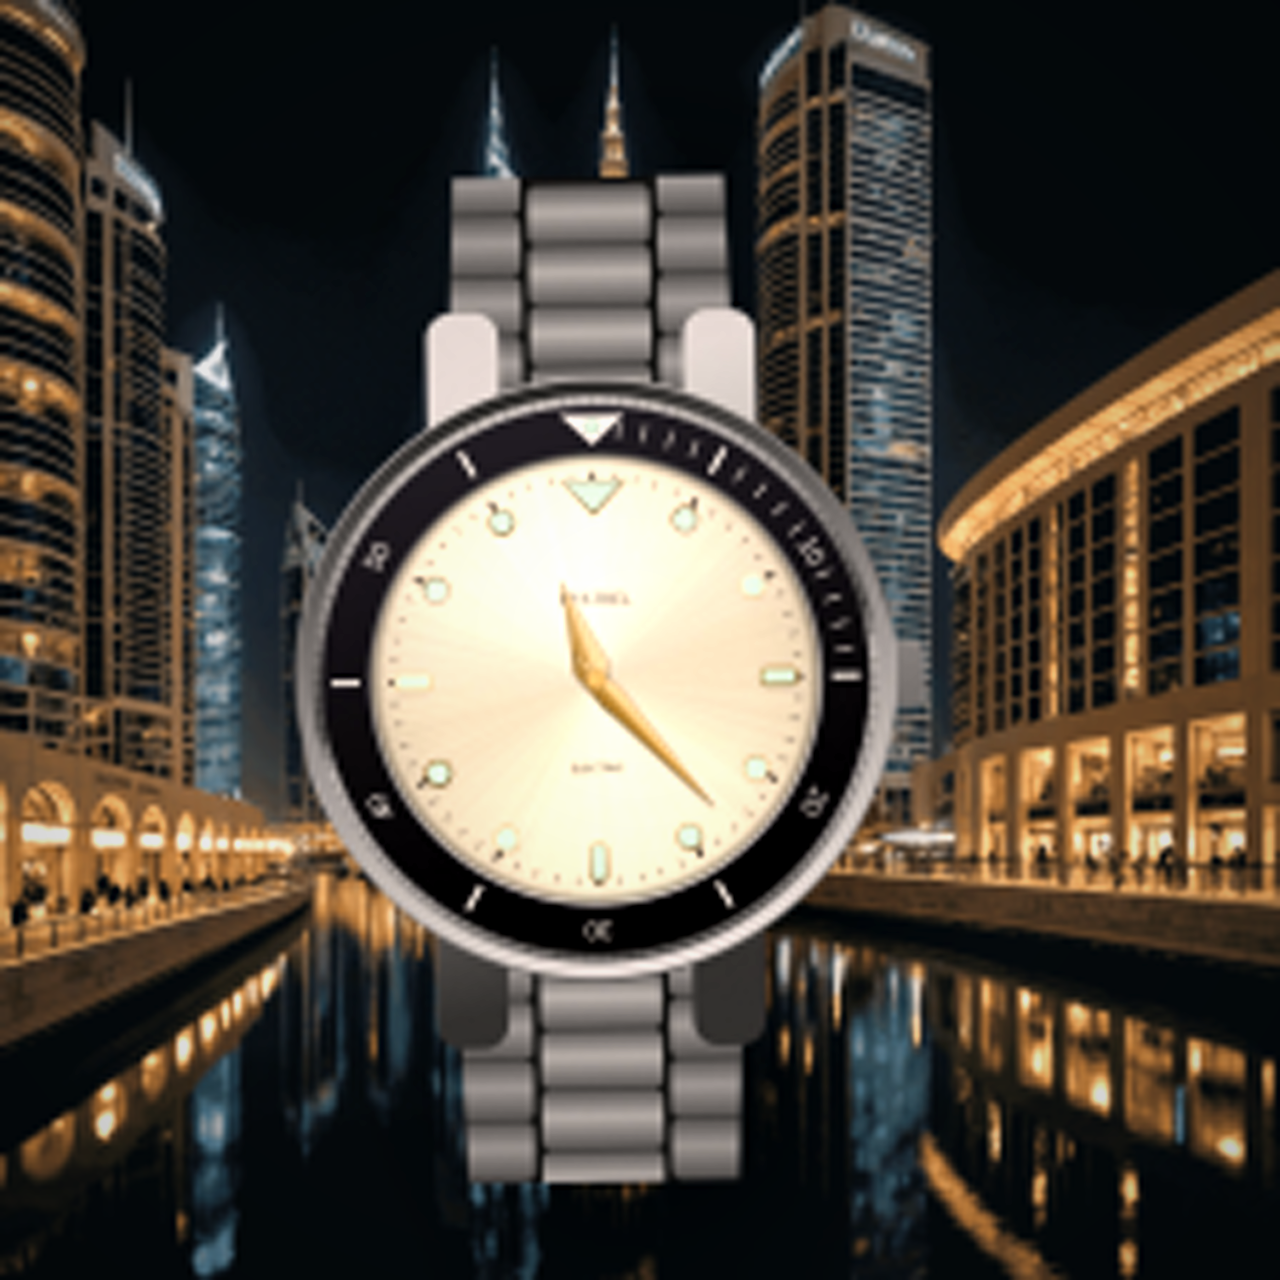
11:23
